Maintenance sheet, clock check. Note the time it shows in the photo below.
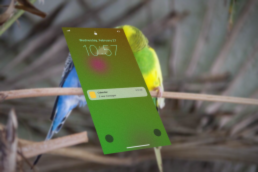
10:57
